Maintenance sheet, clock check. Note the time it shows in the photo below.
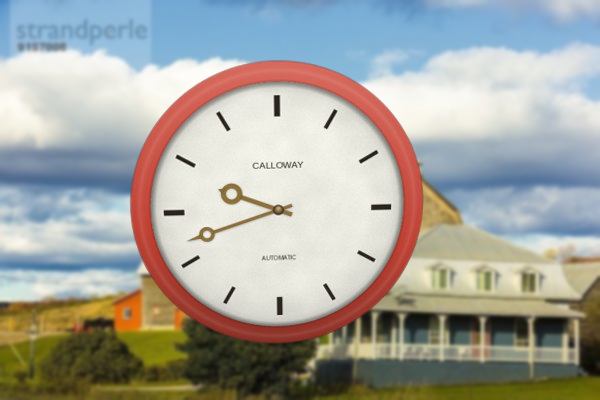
9:42
